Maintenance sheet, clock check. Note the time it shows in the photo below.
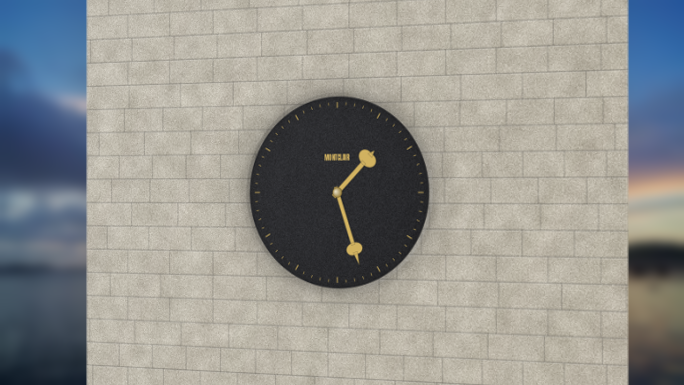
1:27
